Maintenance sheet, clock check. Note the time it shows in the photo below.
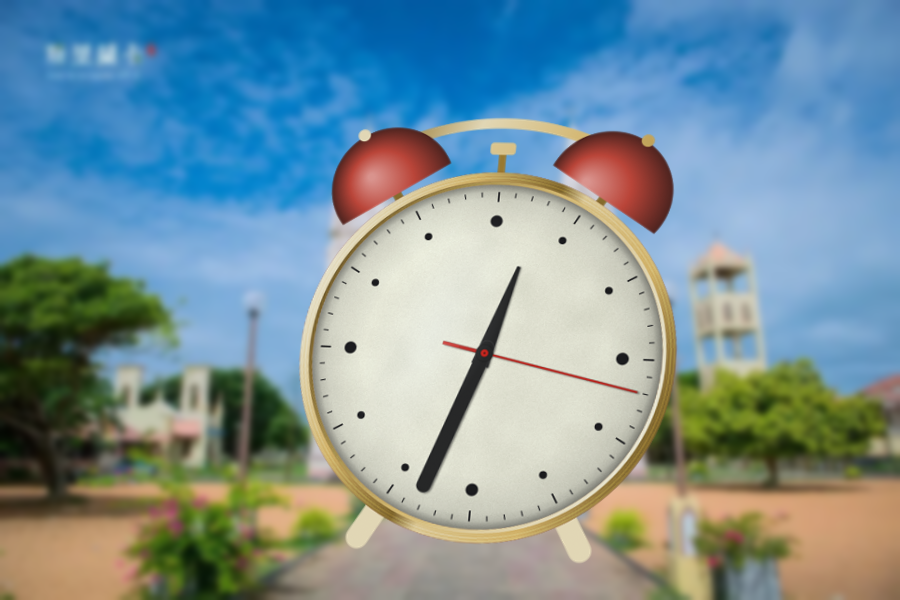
12:33:17
